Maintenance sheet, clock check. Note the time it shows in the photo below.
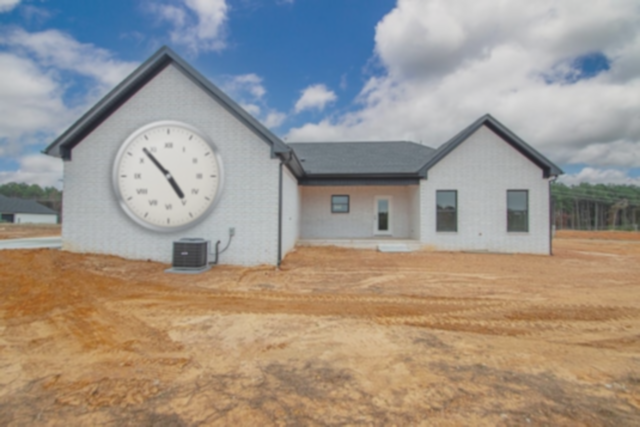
4:53
